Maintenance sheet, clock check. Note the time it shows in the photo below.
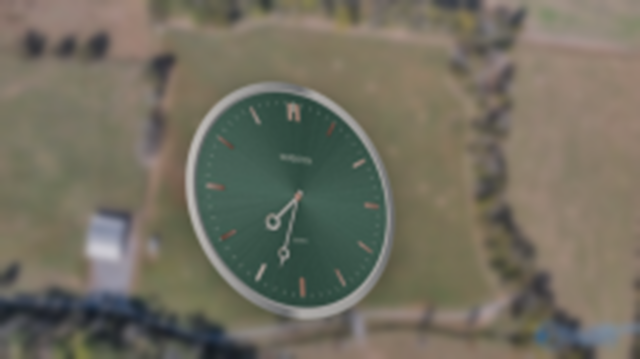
7:33
